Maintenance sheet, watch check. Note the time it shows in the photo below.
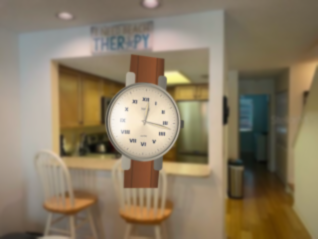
12:17
